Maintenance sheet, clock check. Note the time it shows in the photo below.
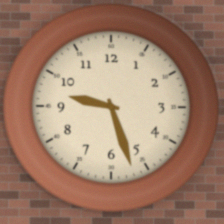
9:27
